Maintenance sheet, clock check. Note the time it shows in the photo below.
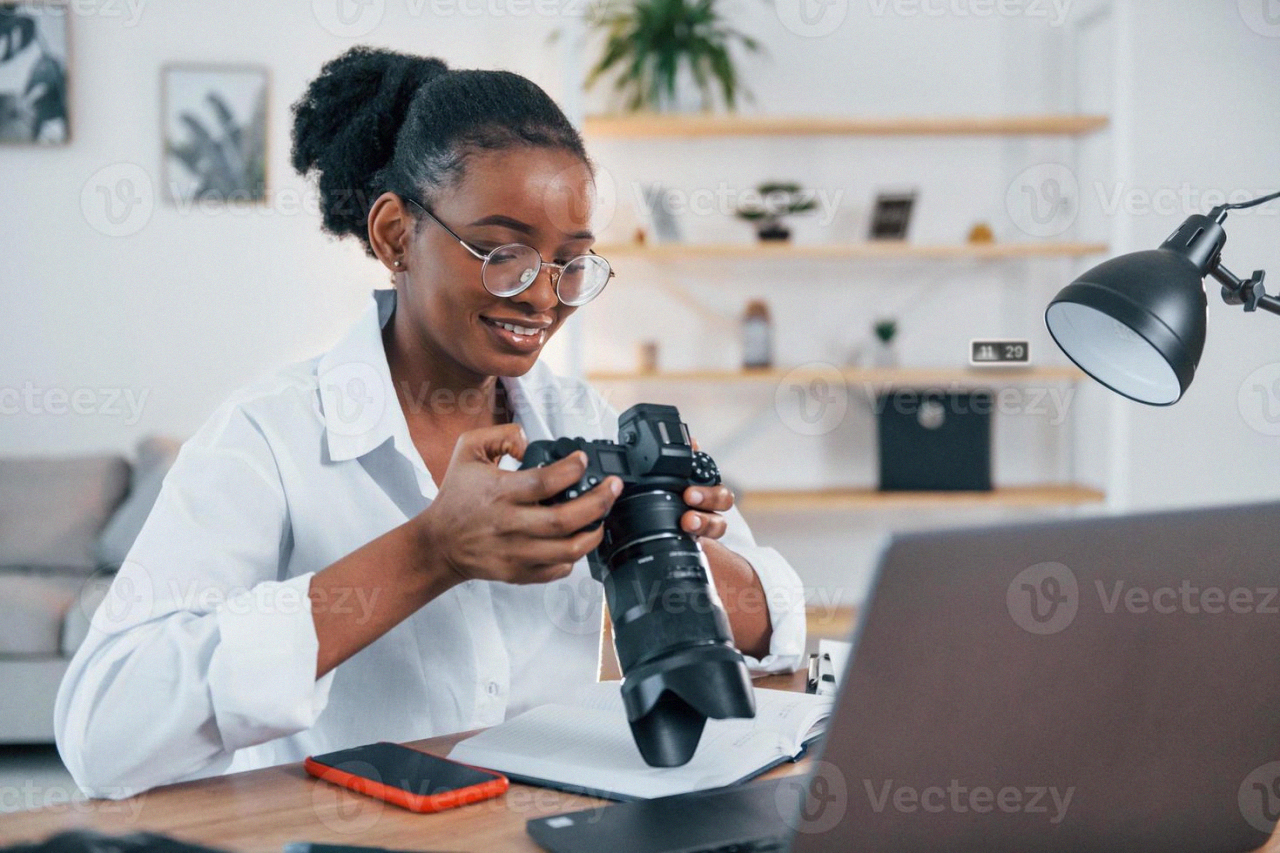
11:29
